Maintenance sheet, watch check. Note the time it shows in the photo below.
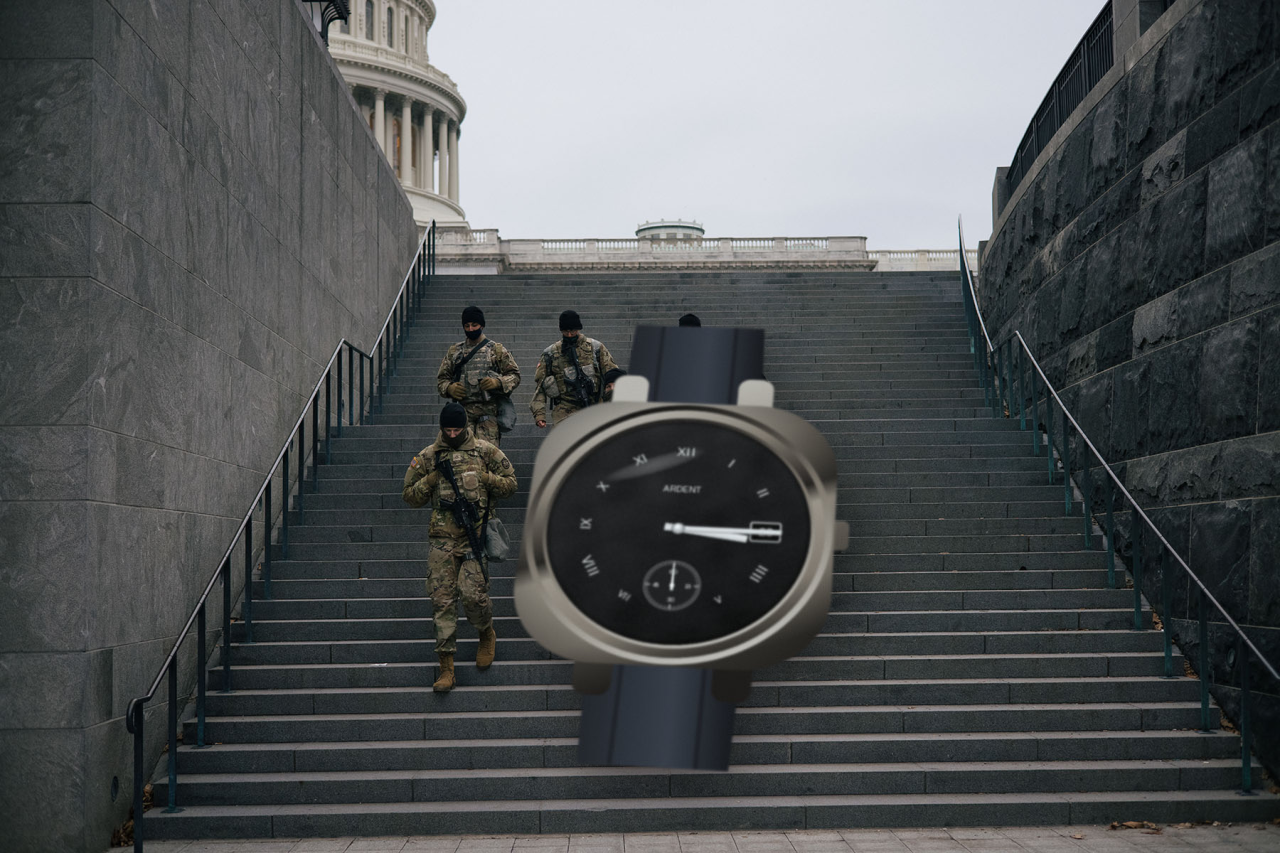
3:15
